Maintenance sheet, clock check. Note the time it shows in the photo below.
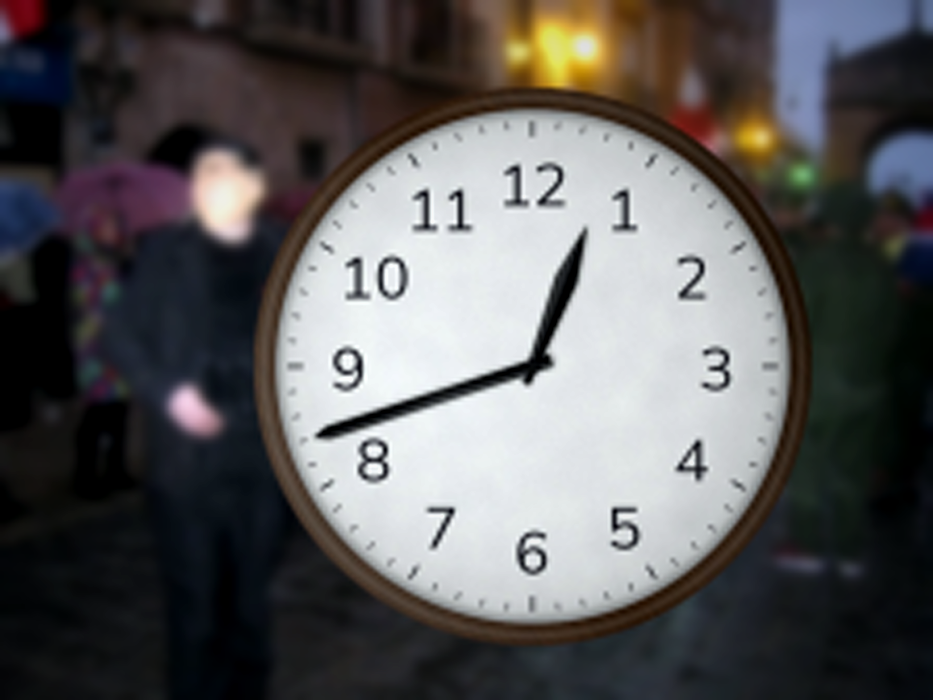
12:42
